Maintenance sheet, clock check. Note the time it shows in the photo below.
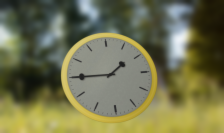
1:45
